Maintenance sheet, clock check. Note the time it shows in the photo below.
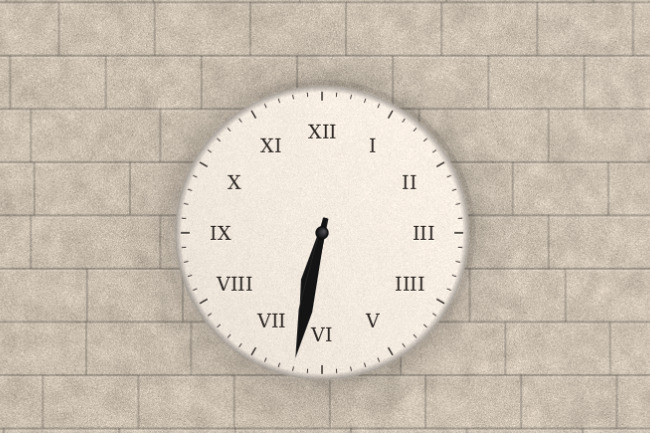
6:32
